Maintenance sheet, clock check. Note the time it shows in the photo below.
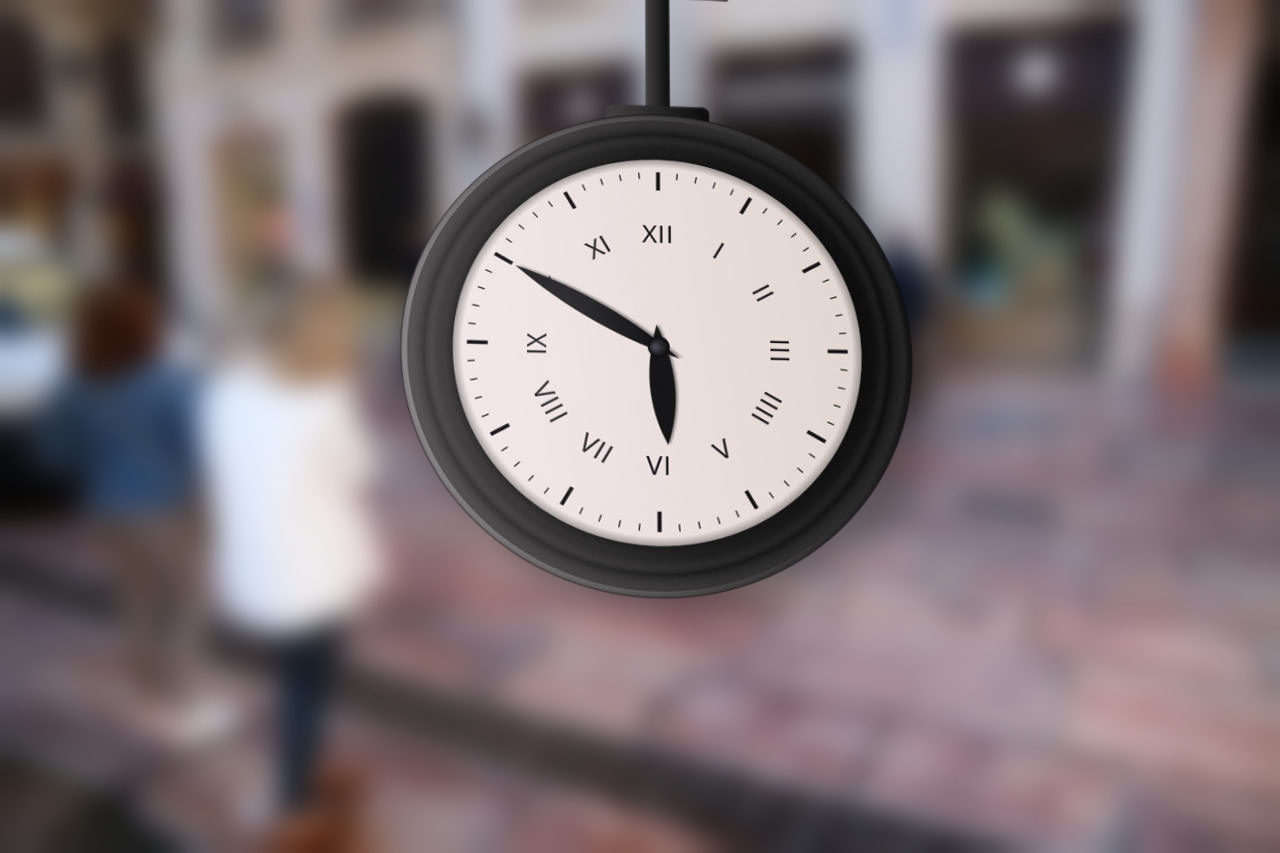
5:50
